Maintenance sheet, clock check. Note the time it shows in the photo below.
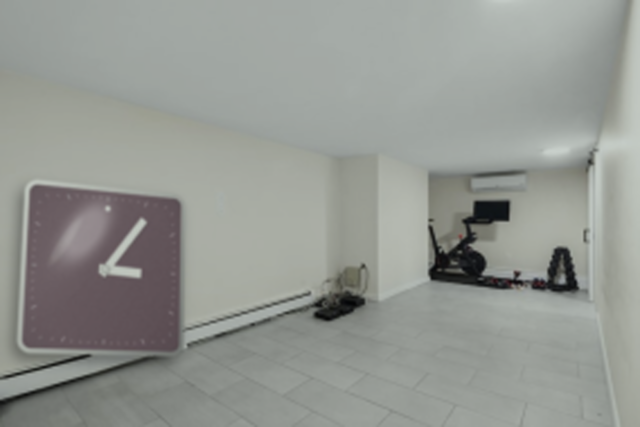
3:06
